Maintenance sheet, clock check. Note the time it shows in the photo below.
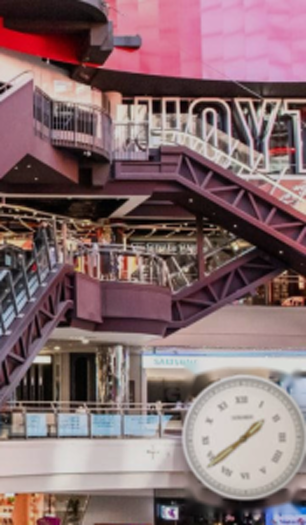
1:39
